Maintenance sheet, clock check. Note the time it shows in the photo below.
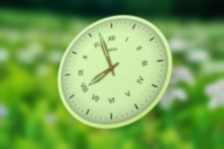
7:57
